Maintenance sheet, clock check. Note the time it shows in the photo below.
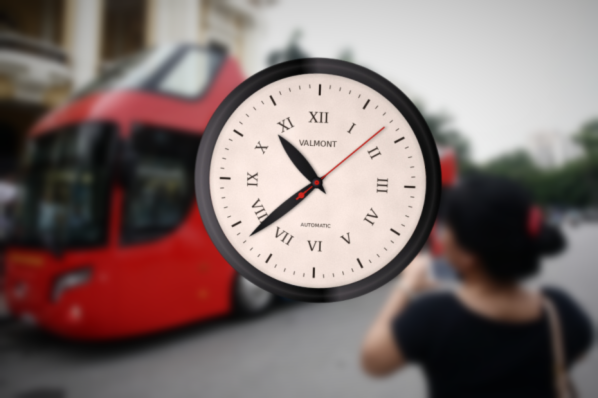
10:38:08
